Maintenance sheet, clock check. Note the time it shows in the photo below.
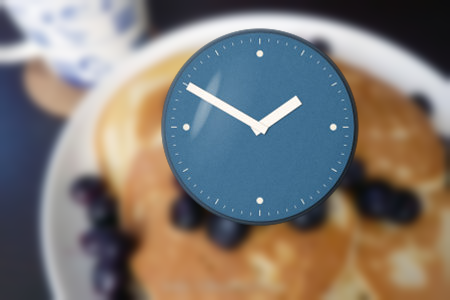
1:50
